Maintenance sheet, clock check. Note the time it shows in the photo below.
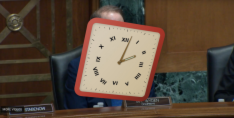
2:02
